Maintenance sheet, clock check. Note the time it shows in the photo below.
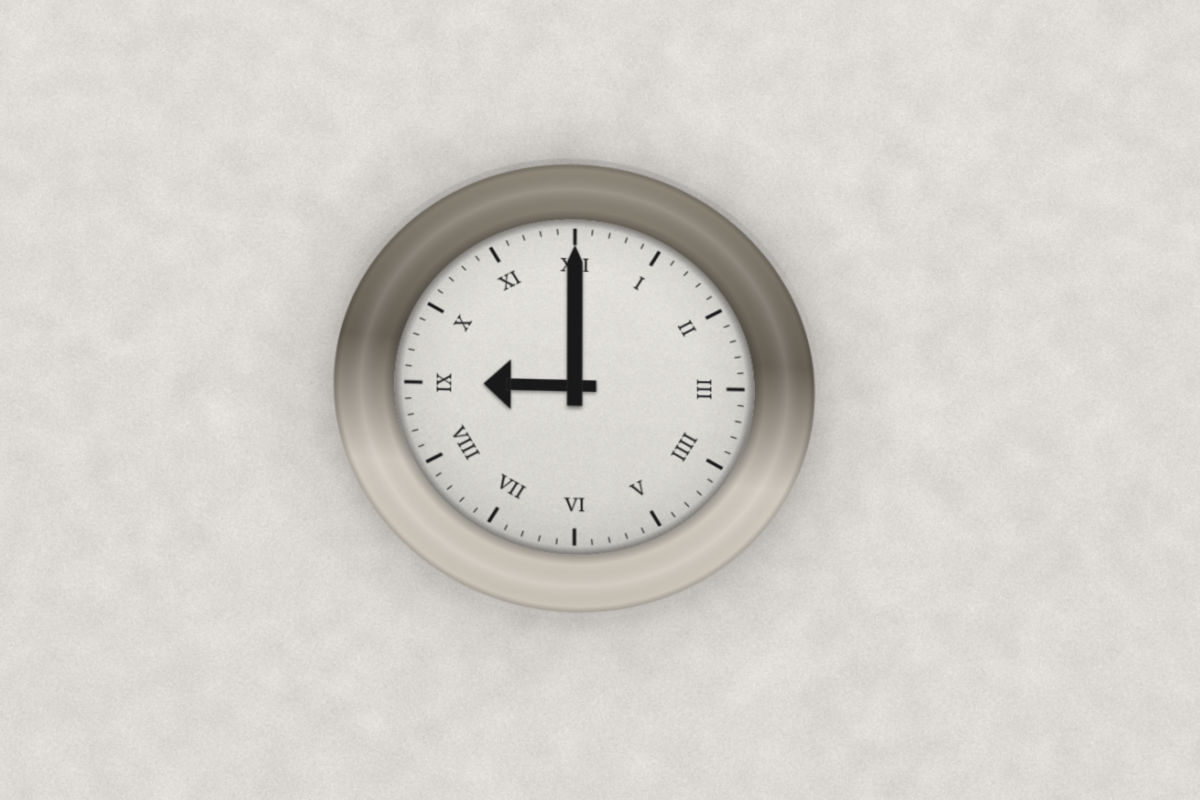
9:00
